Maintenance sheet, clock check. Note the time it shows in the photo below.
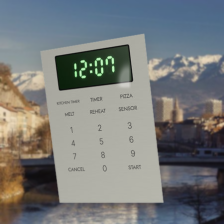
12:07
